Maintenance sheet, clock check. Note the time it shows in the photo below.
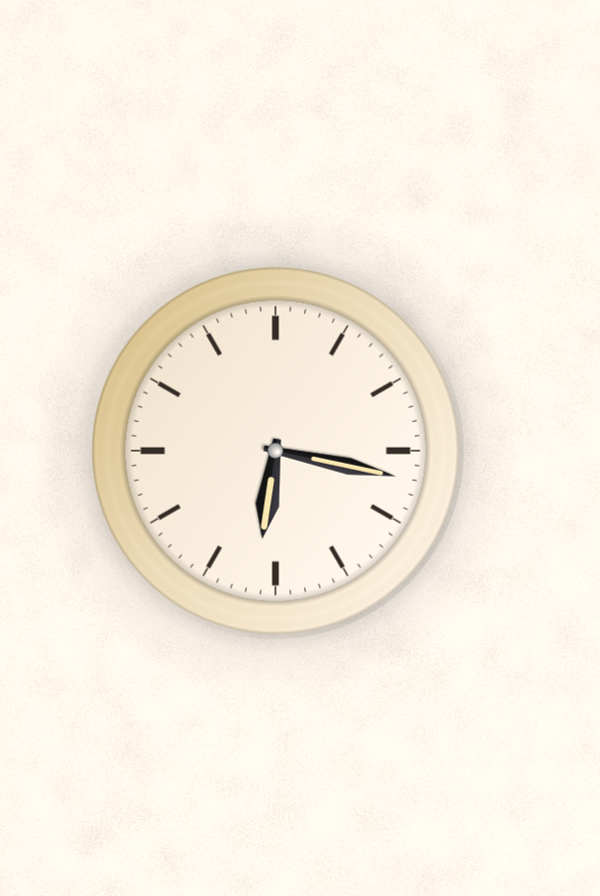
6:17
